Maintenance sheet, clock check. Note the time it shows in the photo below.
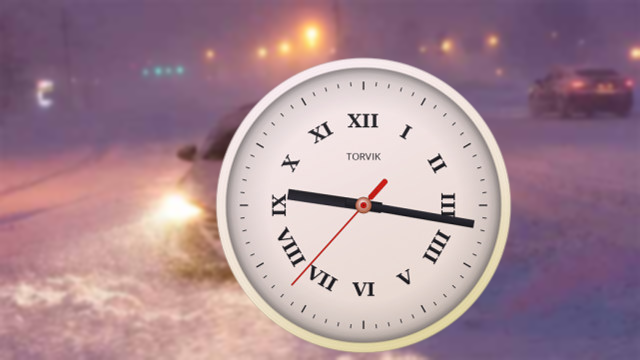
9:16:37
